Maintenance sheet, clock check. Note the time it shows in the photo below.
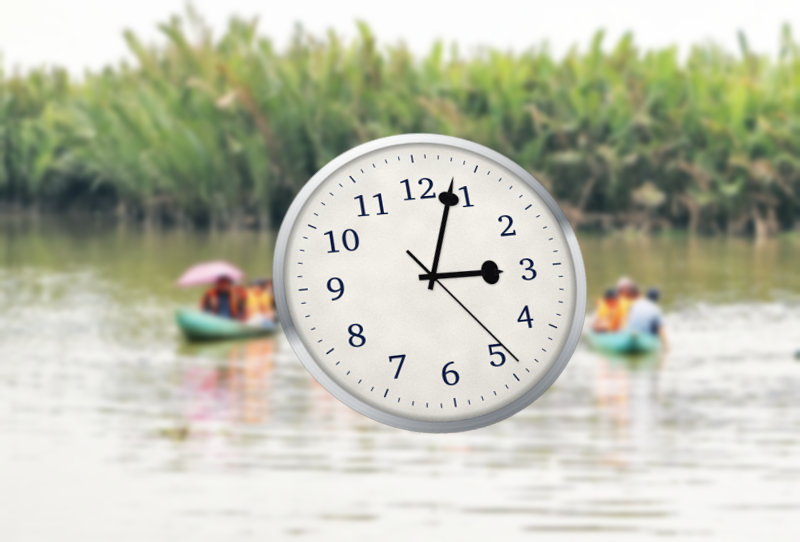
3:03:24
